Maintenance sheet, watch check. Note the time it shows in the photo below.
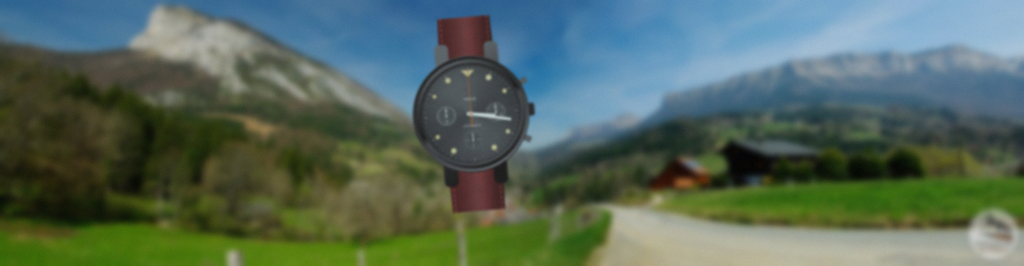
3:17
